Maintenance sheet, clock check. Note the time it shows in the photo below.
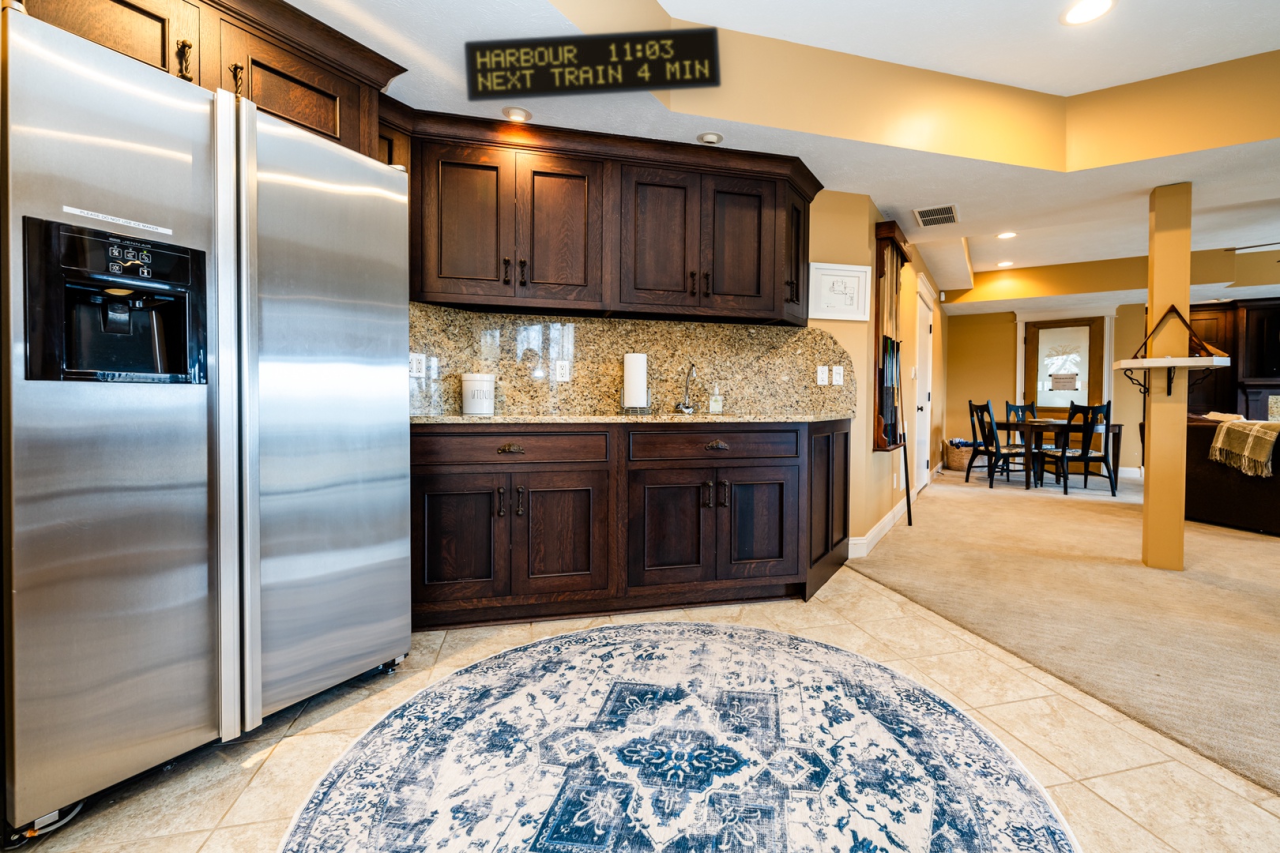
11:03
